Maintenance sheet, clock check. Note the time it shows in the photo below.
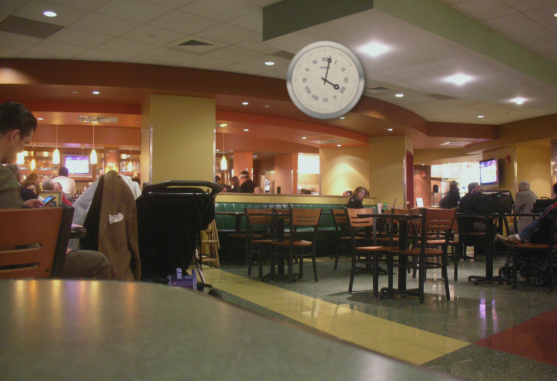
4:02
